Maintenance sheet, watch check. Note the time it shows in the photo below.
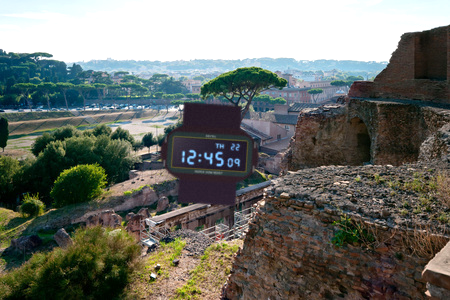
12:45
